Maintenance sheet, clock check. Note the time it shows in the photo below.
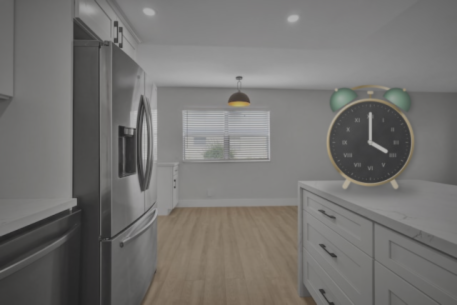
4:00
